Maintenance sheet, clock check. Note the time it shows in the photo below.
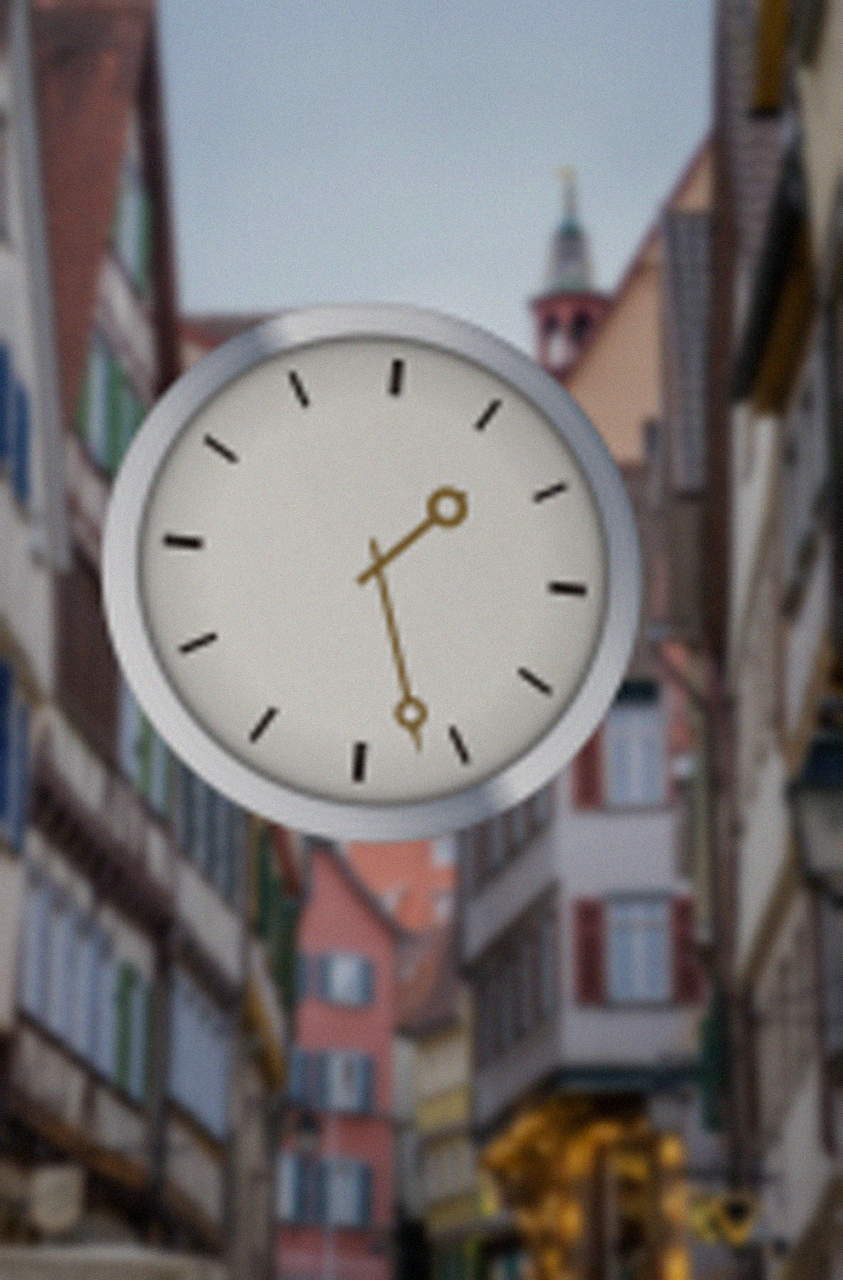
1:27
